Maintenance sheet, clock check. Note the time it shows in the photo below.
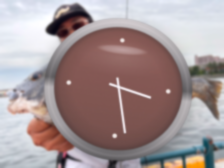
3:28
